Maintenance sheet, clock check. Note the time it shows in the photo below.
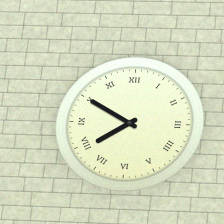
7:50
